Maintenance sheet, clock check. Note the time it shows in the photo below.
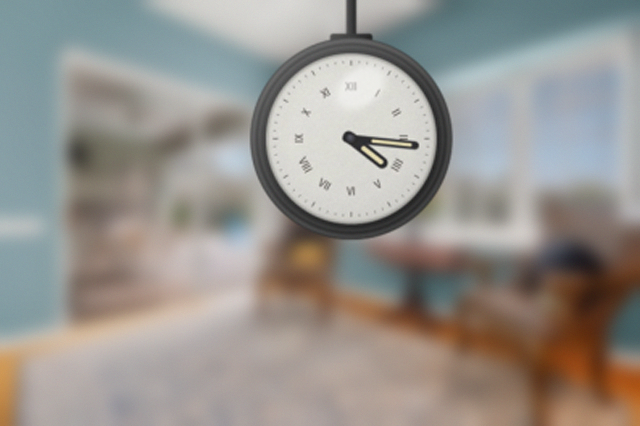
4:16
